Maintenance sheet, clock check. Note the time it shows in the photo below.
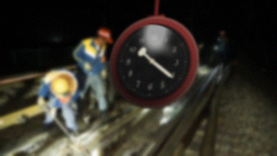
10:21
